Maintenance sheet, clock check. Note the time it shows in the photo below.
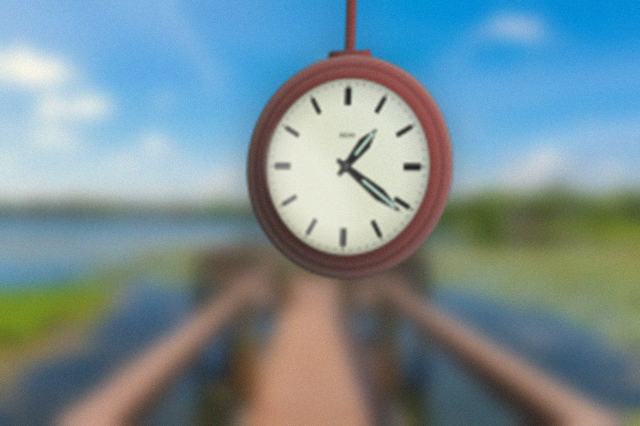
1:21
